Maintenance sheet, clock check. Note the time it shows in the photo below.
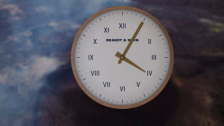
4:05
